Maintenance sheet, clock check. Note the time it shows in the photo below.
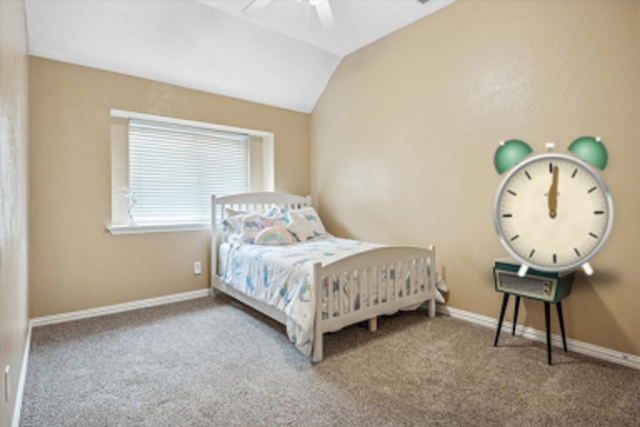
12:01
